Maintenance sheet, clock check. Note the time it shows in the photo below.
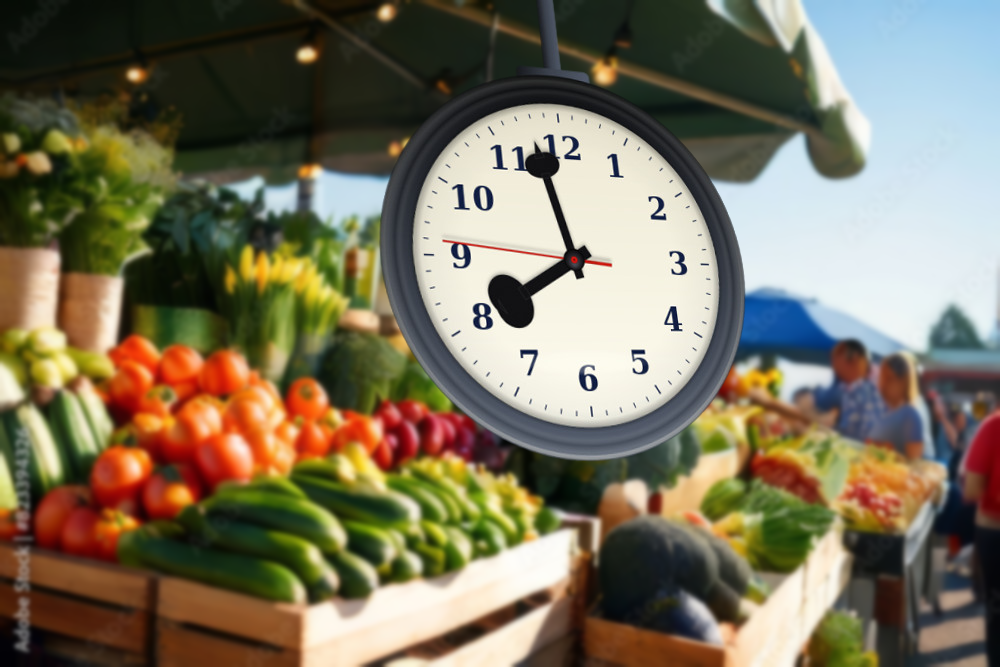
7:57:46
